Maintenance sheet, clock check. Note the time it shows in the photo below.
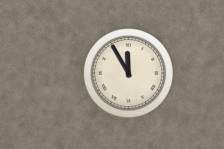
11:55
